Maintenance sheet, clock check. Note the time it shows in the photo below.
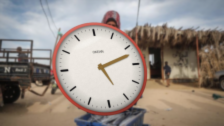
5:12
